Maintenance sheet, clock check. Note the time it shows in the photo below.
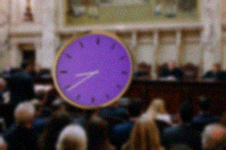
8:39
